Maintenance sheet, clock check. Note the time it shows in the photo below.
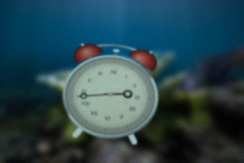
2:43
